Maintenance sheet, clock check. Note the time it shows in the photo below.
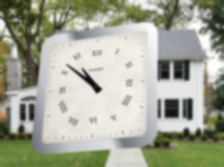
10:52
